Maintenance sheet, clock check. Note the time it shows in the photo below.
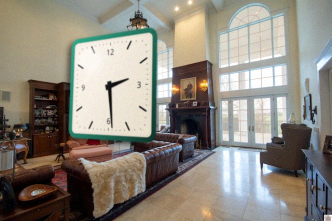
2:29
